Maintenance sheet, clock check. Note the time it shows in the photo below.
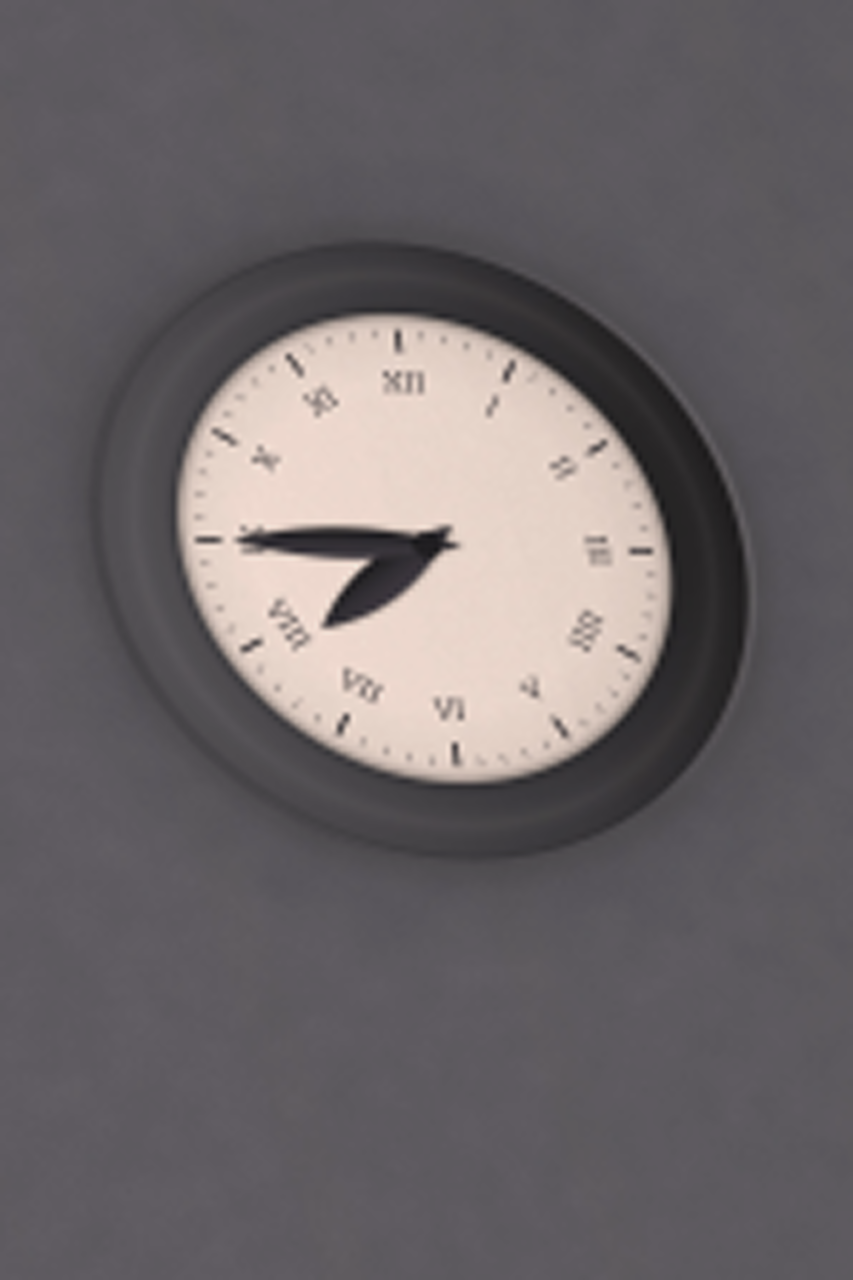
7:45
